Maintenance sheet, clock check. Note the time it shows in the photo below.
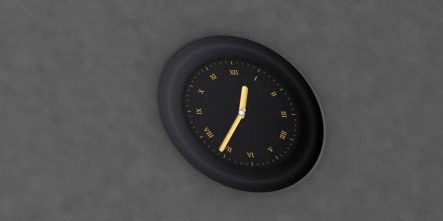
12:36
